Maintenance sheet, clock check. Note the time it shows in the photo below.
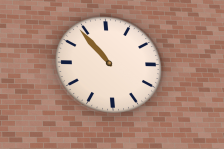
10:54
